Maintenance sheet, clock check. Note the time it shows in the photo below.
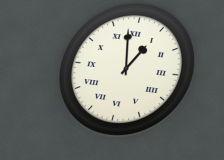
12:58
